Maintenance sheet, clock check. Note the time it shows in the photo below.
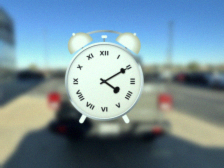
4:10
